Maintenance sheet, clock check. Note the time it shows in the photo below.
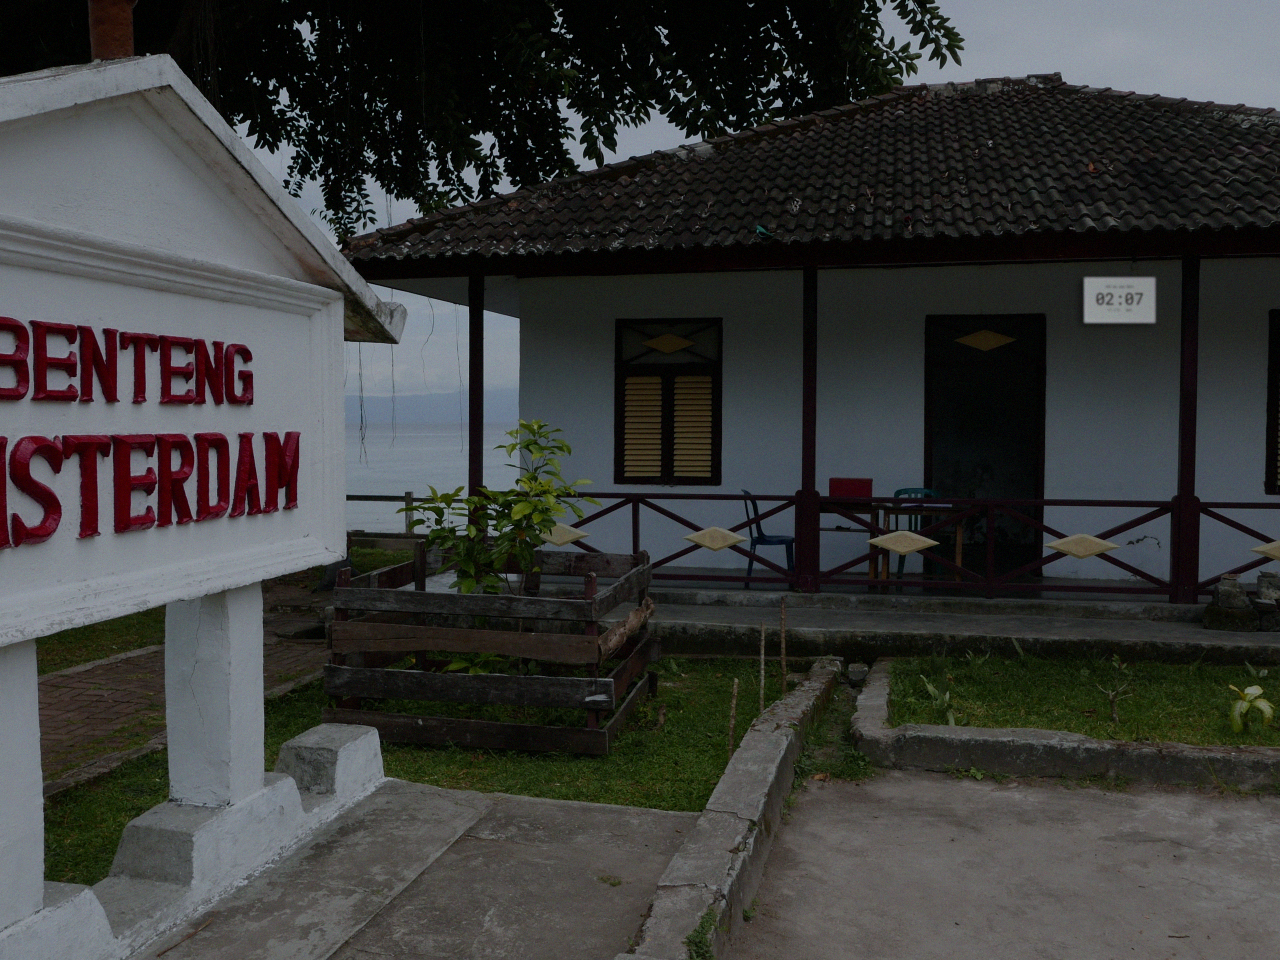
2:07
